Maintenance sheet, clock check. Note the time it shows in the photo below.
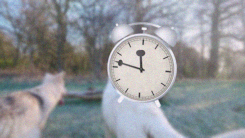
11:47
